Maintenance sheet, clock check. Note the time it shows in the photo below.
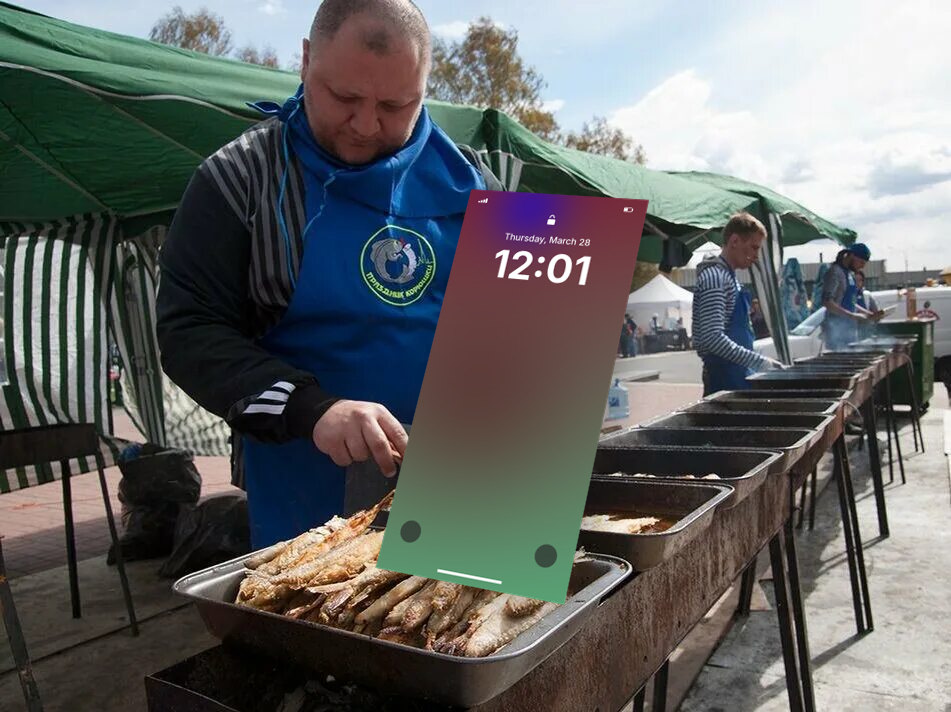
12:01
